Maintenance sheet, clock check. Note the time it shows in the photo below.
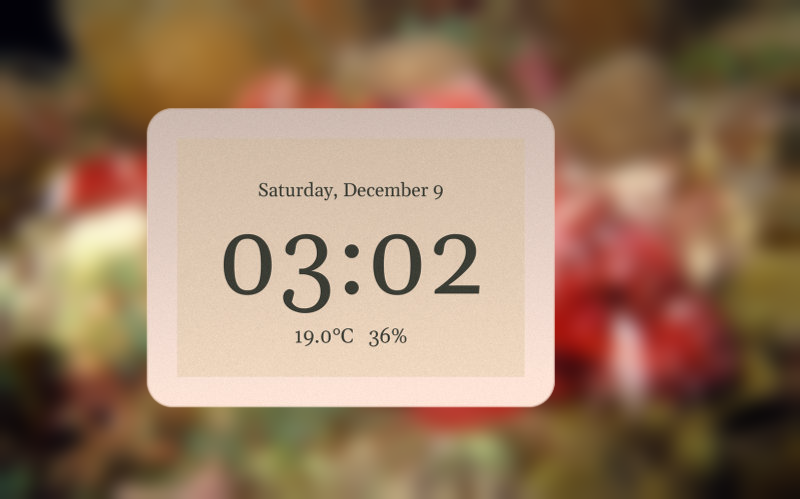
3:02
